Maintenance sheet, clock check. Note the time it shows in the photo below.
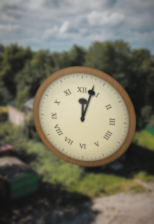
12:03
